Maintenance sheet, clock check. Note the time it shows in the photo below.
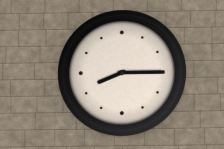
8:15
